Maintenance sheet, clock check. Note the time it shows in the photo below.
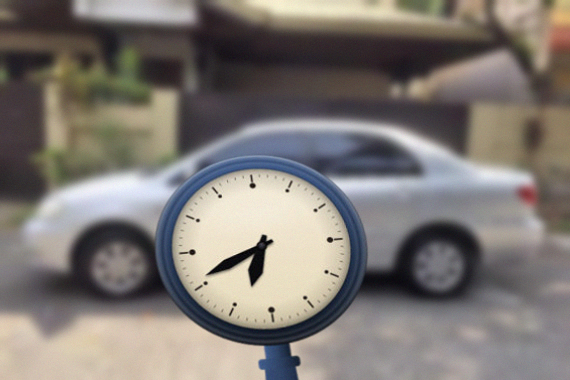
6:41
